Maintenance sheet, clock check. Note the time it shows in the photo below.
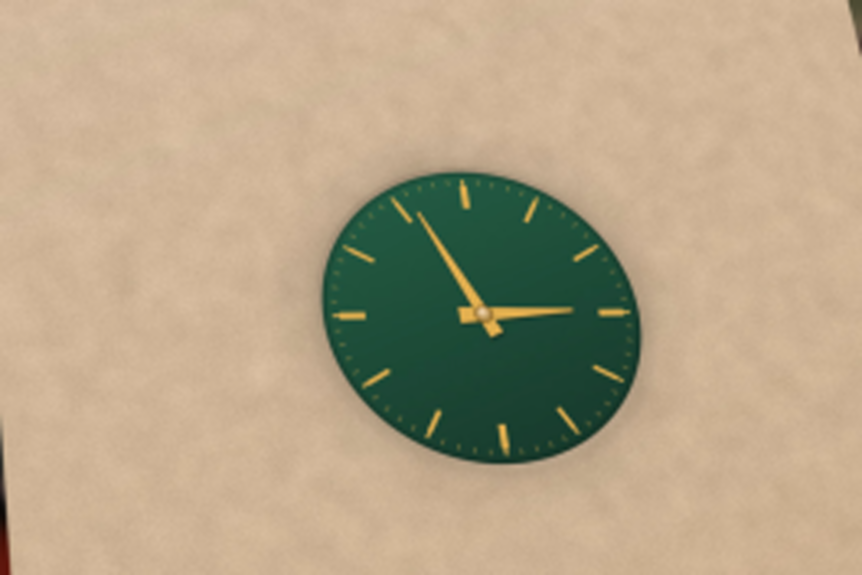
2:56
